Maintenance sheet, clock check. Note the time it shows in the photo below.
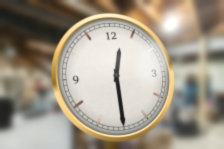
12:30
